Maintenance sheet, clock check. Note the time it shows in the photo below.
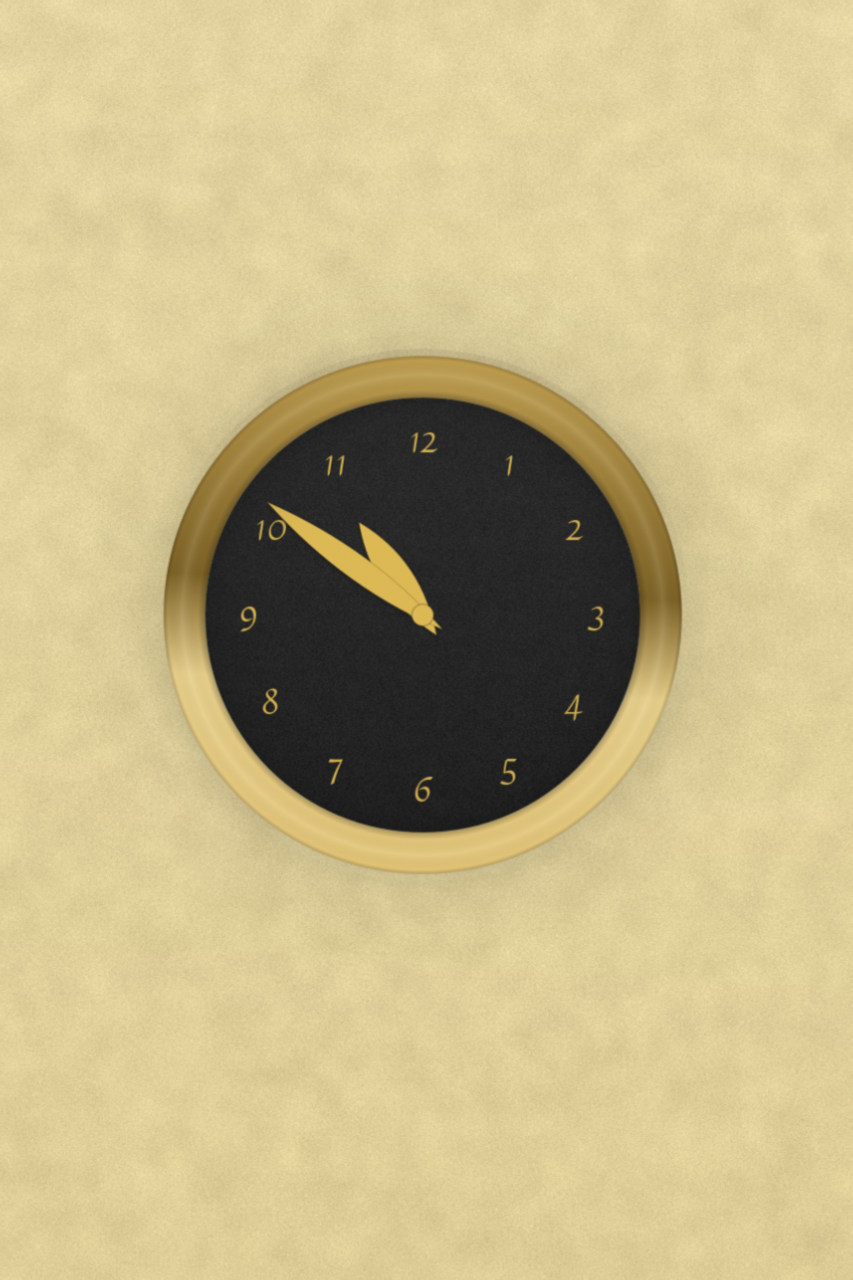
10:51
